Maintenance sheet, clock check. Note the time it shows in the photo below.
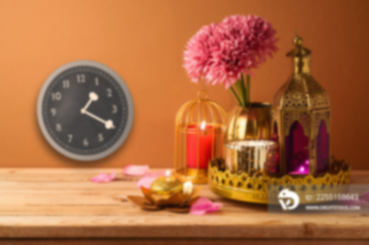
1:20
